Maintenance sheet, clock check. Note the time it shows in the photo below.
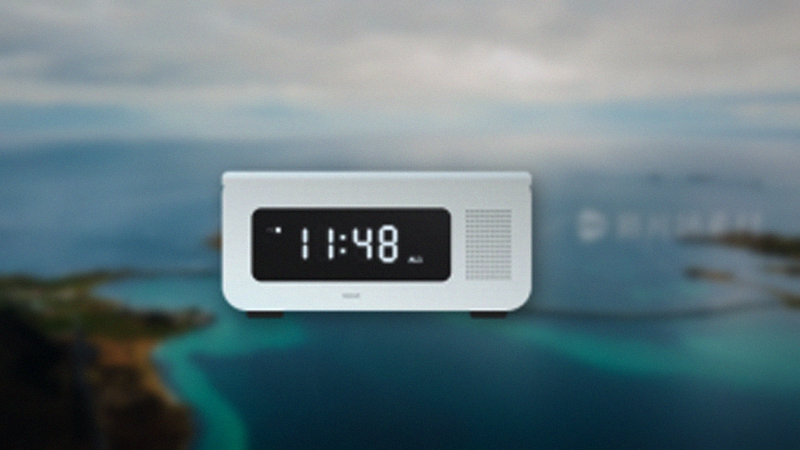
11:48
